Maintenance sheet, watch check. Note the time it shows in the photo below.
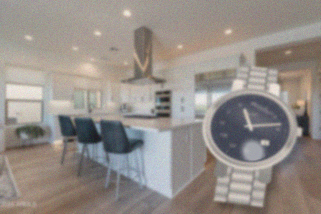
11:13
